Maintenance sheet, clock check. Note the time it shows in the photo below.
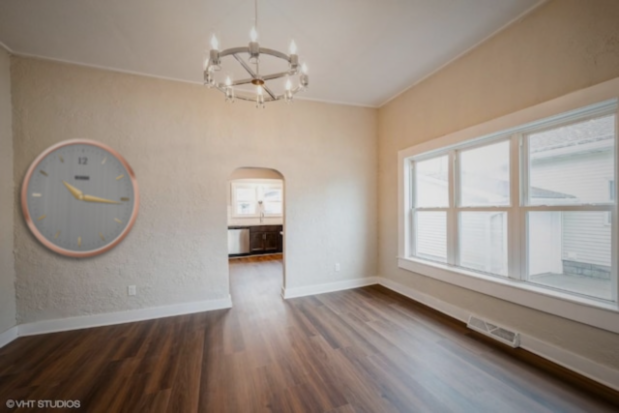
10:16
